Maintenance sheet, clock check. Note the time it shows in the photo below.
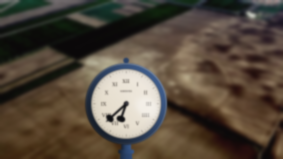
6:38
